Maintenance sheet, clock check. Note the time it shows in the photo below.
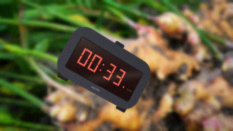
0:33
